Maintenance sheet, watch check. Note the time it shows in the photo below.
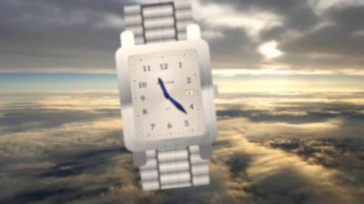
11:23
